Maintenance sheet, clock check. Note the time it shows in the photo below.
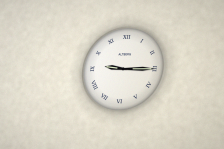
9:15
